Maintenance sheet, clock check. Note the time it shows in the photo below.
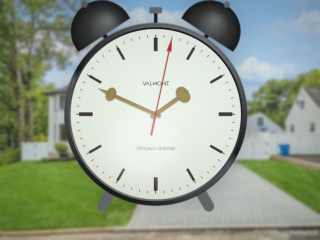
1:49:02
